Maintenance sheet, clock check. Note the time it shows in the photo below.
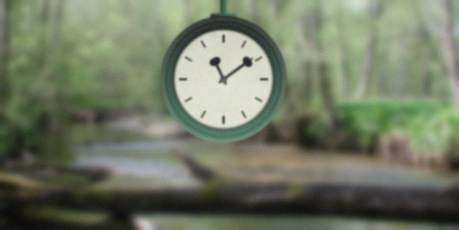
11:09
